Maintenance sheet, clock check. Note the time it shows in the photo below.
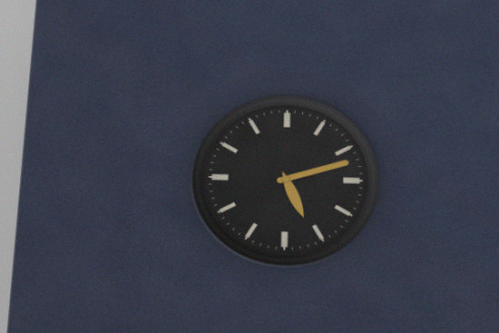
5:12
